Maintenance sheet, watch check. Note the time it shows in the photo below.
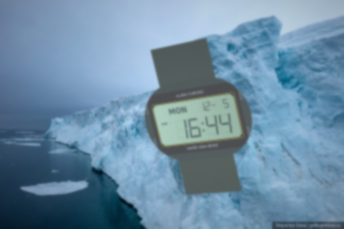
16:44
